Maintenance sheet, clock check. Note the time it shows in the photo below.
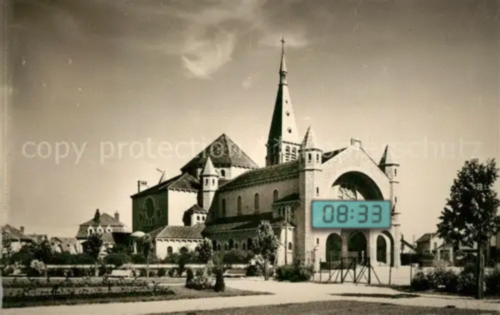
8:33
